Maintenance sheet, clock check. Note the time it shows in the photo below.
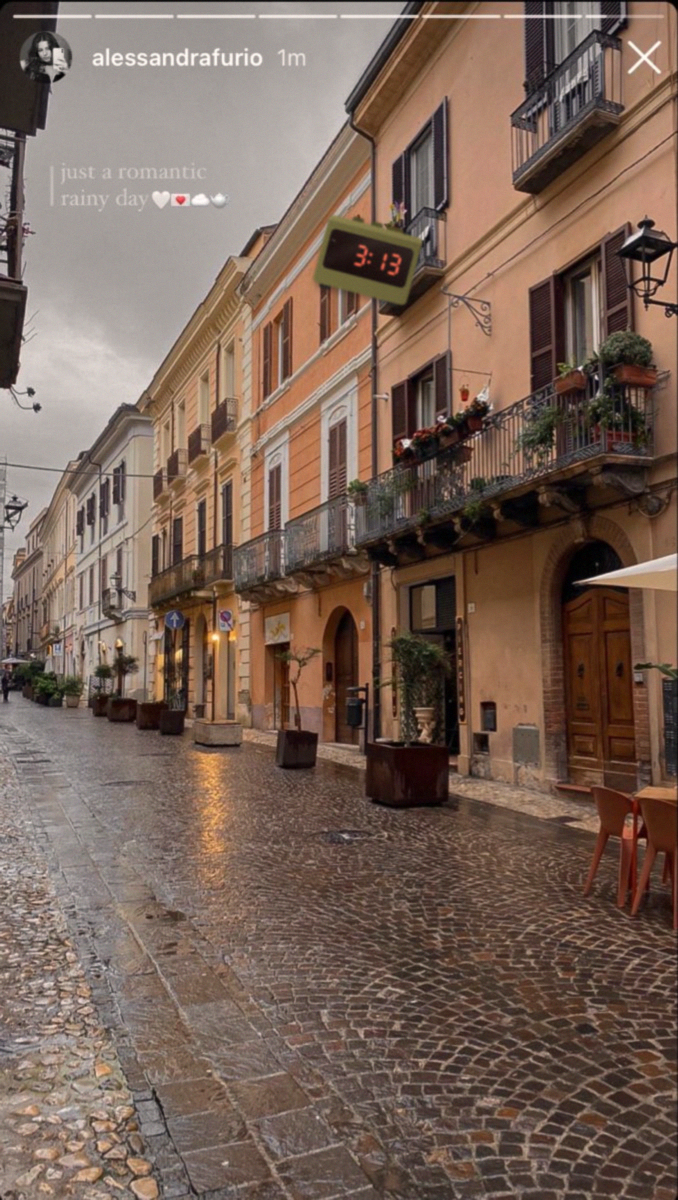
3:13
